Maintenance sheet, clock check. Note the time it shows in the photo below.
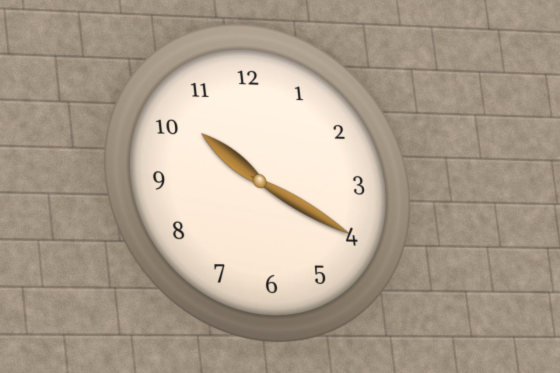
10:20
